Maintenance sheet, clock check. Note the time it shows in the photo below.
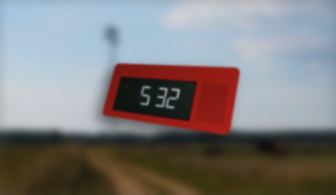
5:32
